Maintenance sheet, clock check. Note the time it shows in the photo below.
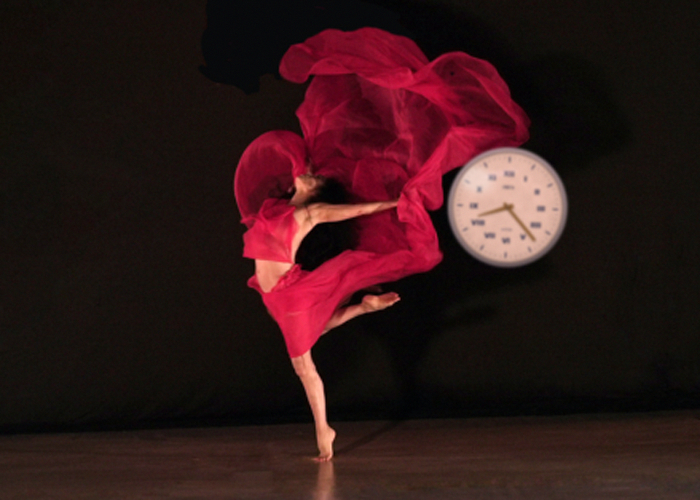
8:23
